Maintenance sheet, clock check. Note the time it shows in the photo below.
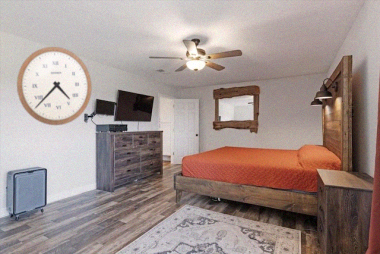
4:38
